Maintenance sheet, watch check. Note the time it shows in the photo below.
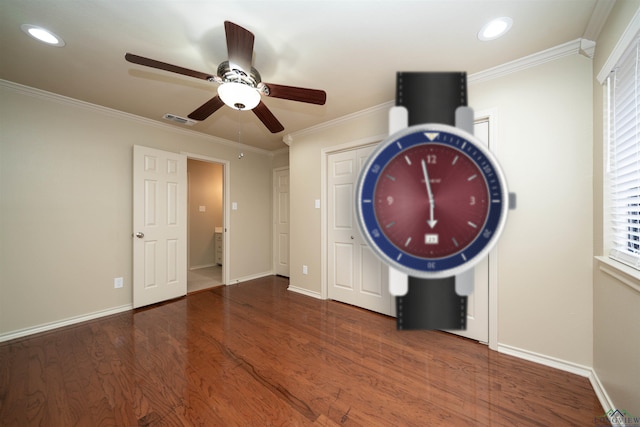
5:58
